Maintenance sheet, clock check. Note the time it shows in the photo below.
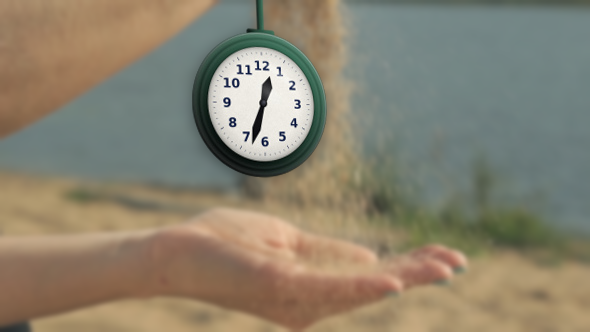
12:33
